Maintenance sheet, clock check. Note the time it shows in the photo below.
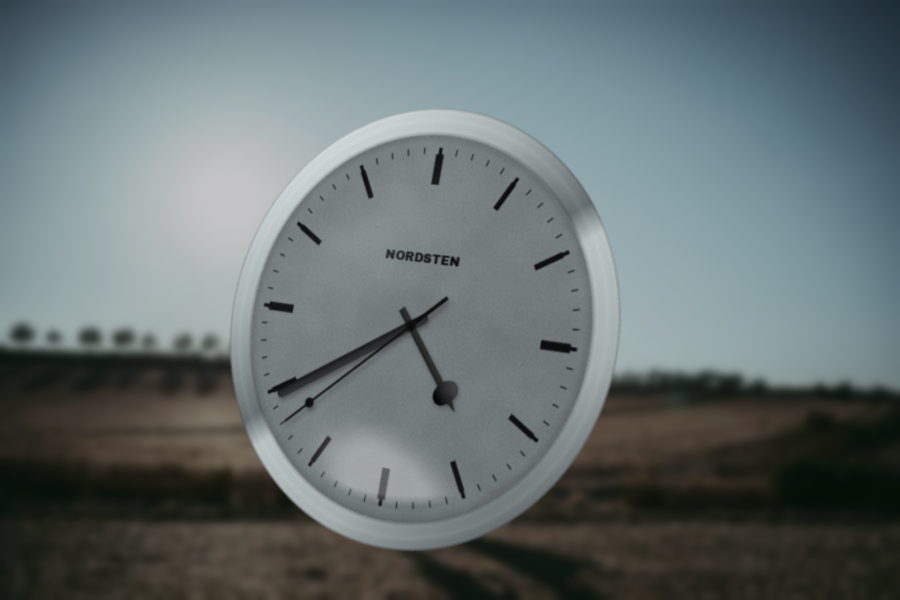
4:39:38
